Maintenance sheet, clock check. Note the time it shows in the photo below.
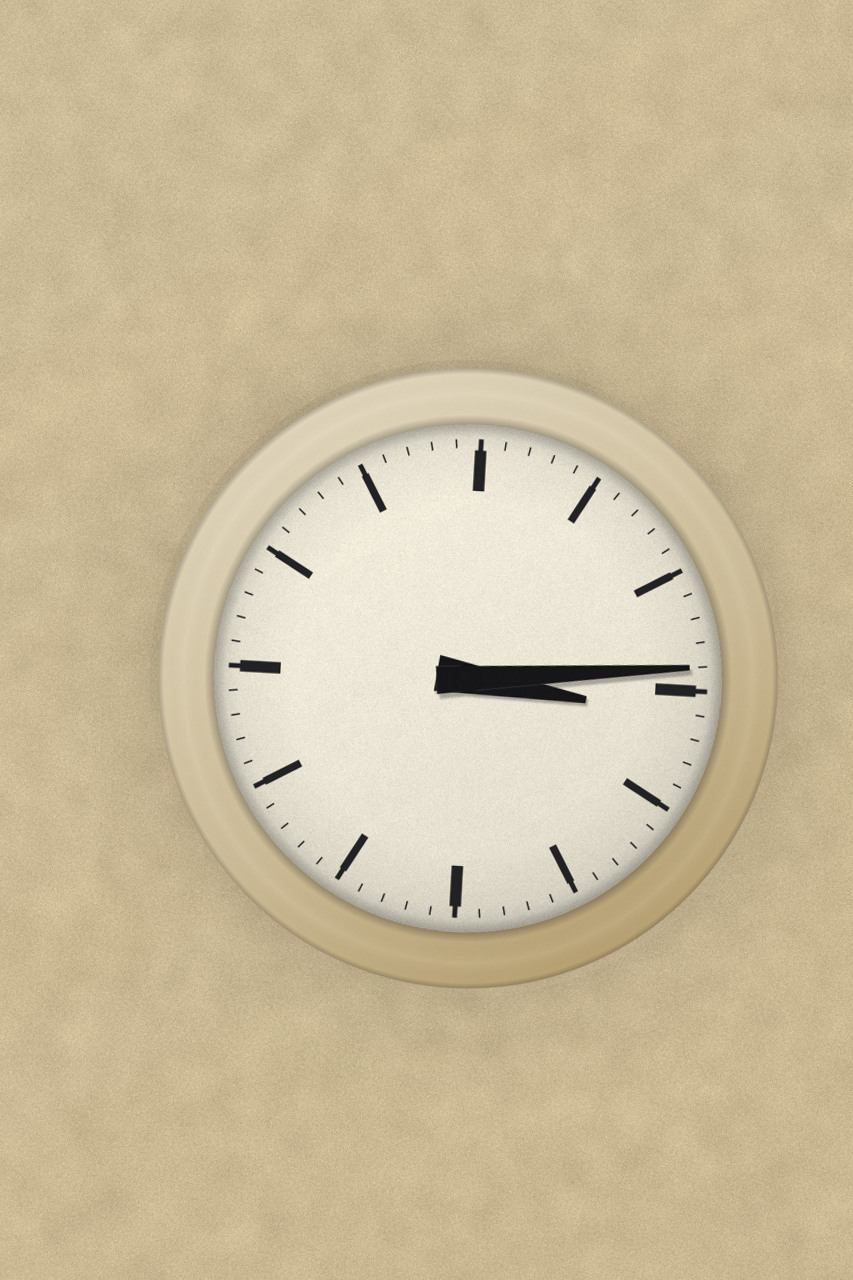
3:14
